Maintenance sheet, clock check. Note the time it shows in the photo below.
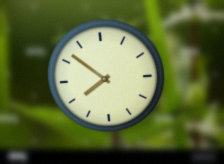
7:52
